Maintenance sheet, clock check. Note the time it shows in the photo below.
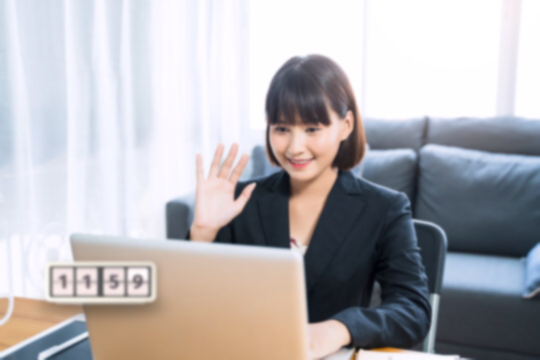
11:59
